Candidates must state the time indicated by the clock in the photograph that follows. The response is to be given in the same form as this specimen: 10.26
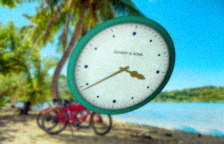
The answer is 3.39
